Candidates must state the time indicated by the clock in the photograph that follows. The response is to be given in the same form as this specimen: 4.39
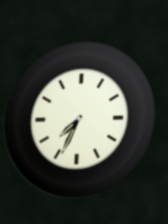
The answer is 7.34
